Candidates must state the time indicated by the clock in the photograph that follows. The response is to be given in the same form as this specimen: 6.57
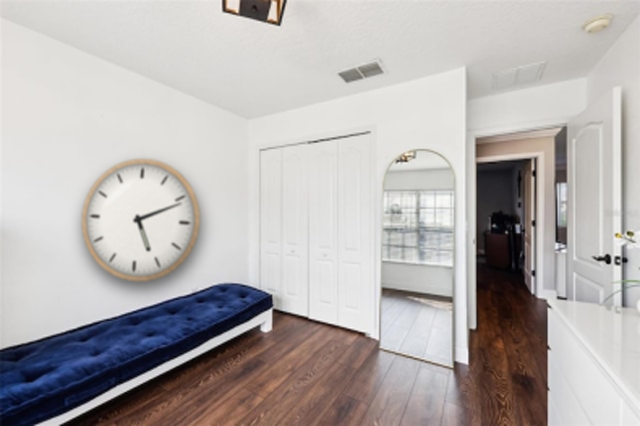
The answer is 5.11
